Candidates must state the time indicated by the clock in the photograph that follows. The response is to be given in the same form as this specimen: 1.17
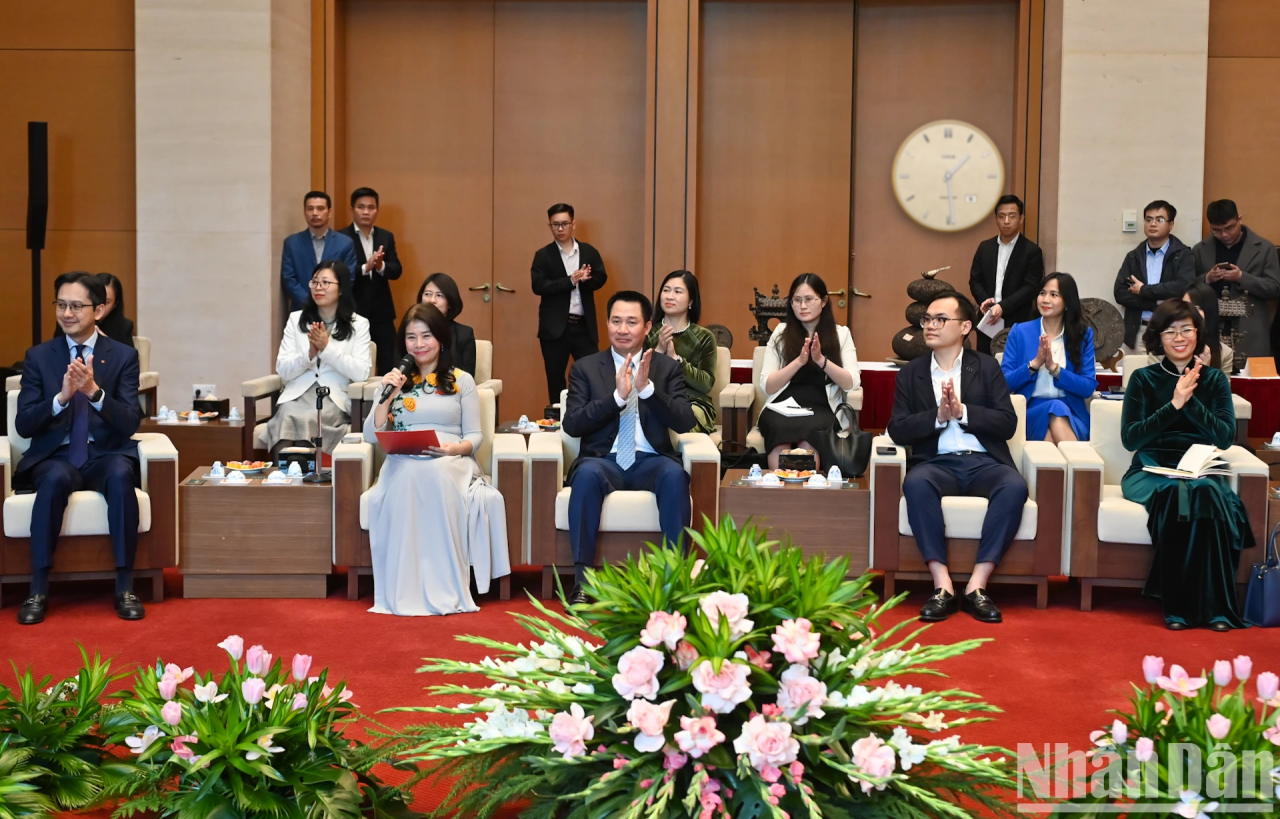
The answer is 1.29
